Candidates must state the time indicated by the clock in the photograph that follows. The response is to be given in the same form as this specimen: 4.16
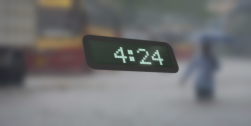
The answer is 4.24
